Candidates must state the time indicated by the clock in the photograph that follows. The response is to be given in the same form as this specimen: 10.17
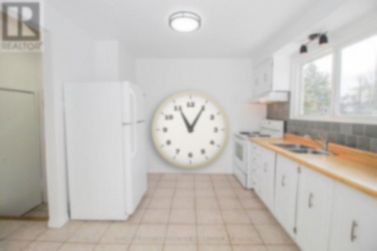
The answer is 11.05
